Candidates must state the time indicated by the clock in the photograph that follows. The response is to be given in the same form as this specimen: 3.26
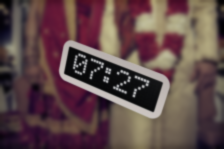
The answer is 7.27
